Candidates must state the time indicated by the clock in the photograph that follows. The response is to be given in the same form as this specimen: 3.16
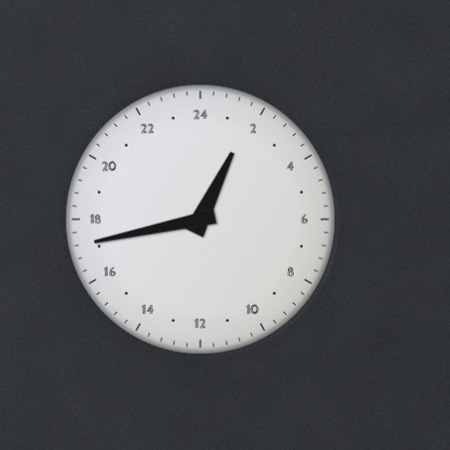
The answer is 1.43
